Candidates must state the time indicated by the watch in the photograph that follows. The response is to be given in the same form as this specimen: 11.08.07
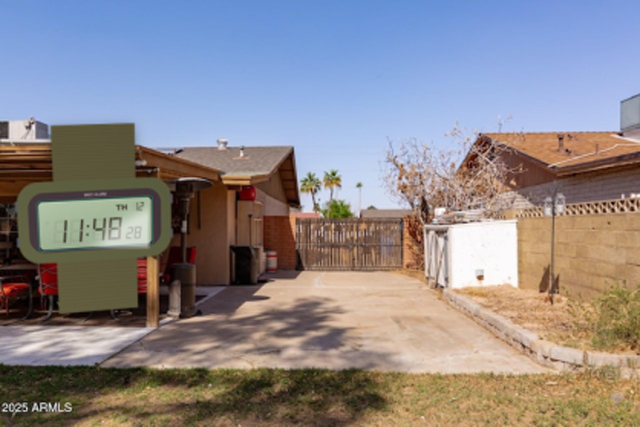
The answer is 11.48.28
